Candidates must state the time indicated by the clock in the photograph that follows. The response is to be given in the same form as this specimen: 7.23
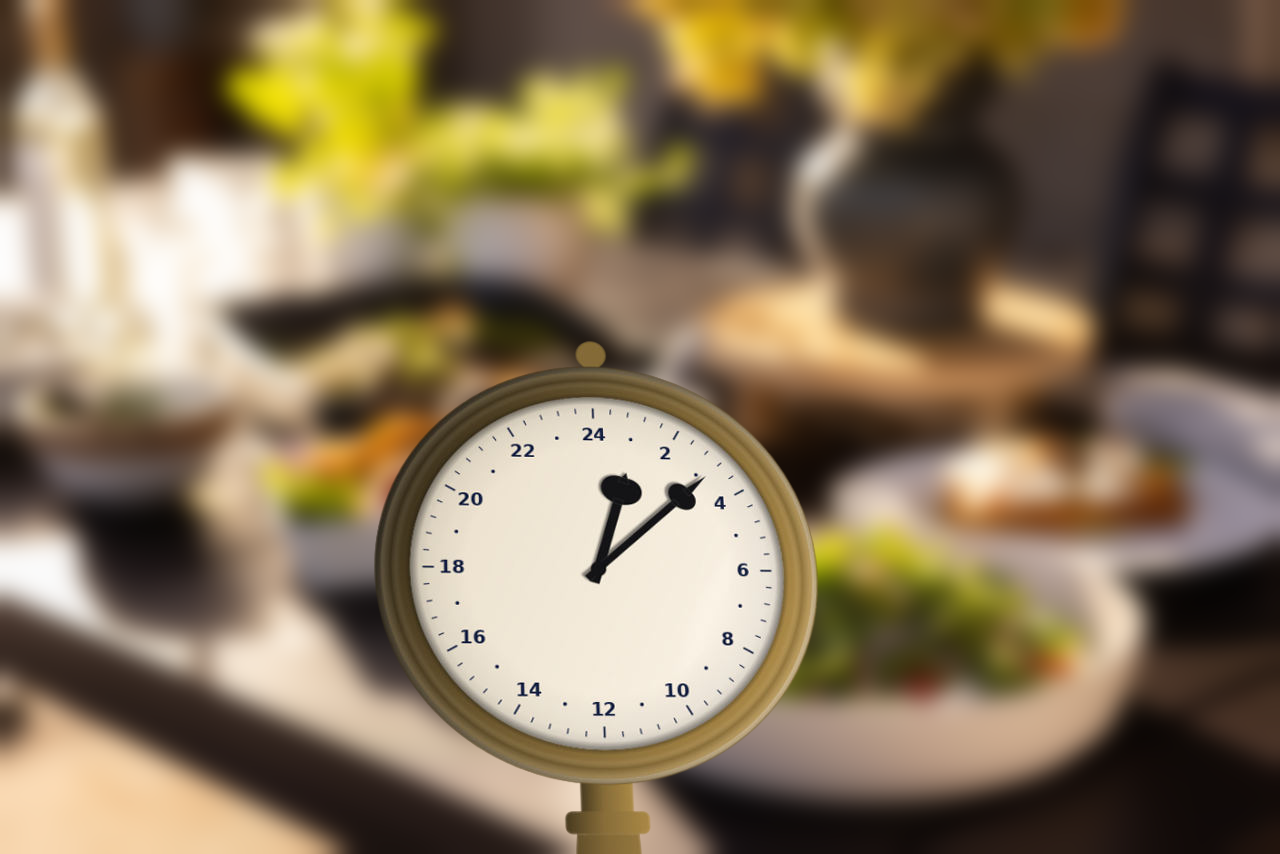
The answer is 1.08
